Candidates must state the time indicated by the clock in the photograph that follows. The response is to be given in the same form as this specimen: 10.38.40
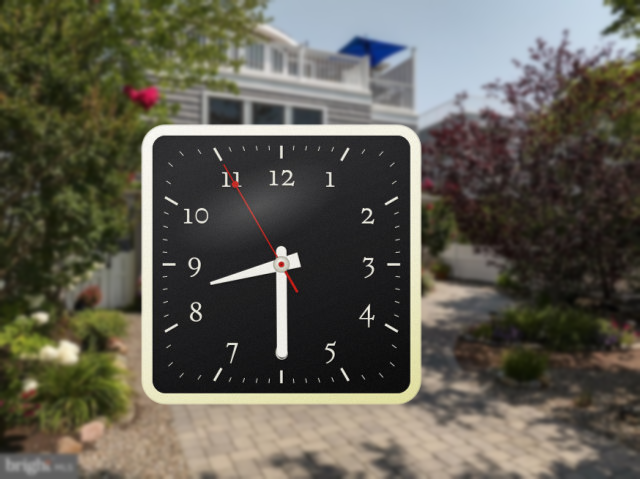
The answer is 8.29.55
